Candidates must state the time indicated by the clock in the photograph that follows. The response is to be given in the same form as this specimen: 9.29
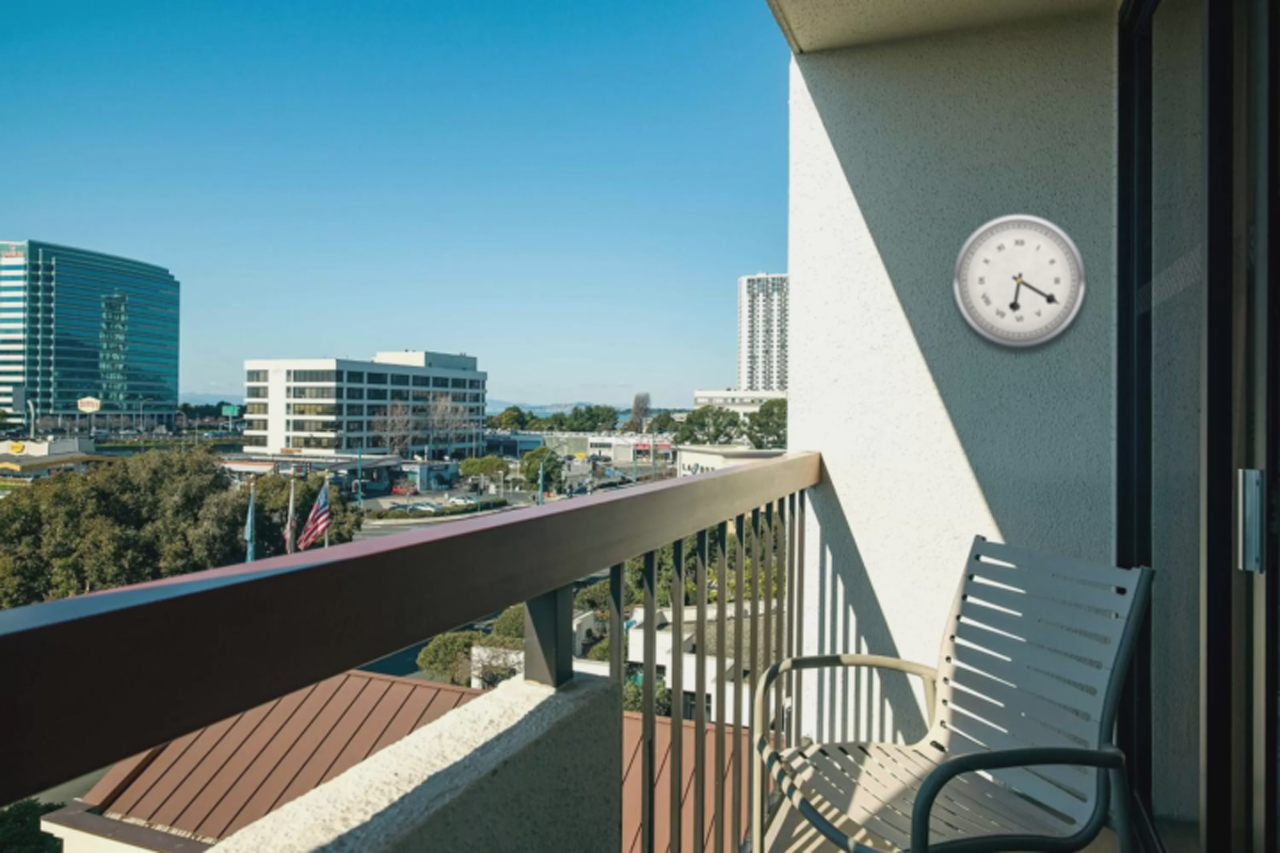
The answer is 6.20
